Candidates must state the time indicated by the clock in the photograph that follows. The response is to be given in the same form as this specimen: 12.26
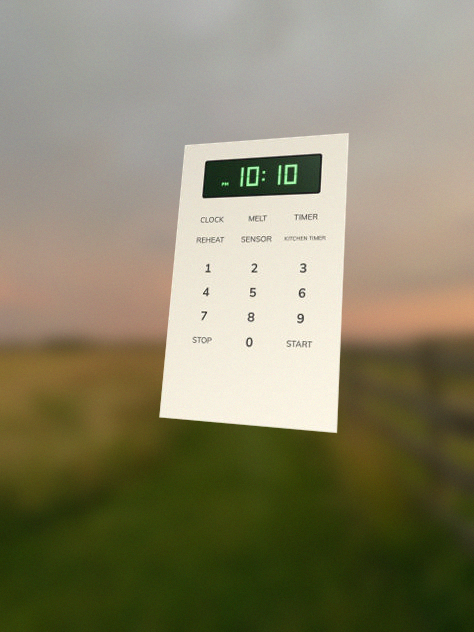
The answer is 10.10
